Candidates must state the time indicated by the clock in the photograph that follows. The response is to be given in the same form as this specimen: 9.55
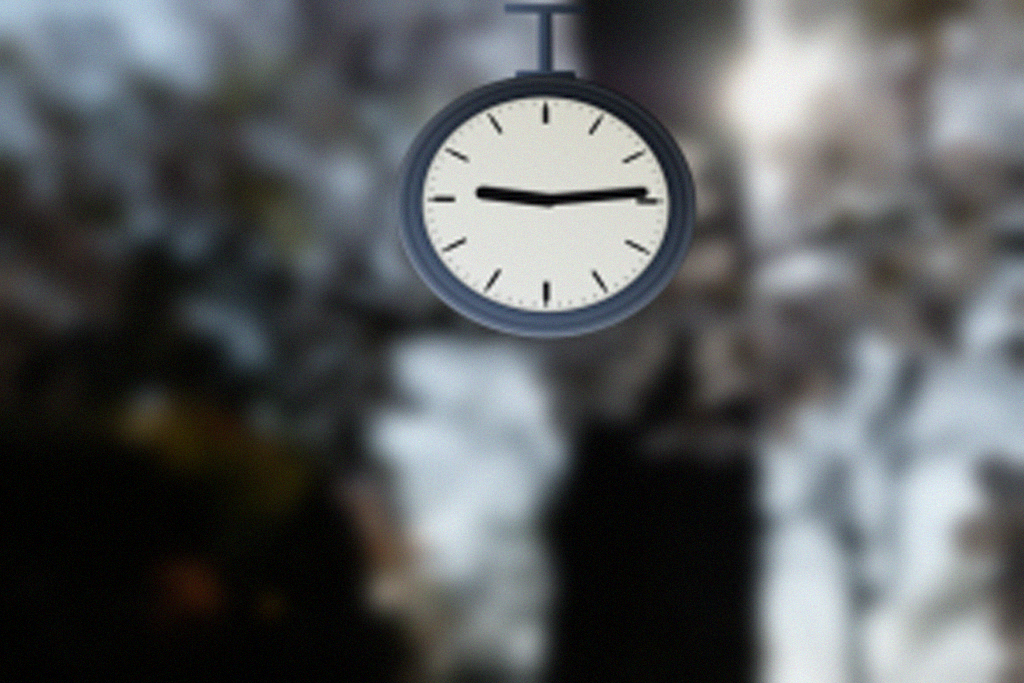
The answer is 9.14
